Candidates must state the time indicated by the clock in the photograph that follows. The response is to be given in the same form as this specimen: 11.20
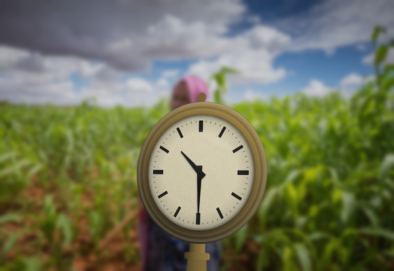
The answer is 10.30
